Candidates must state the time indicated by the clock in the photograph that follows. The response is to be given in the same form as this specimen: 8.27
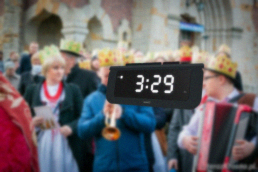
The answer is 3.29
